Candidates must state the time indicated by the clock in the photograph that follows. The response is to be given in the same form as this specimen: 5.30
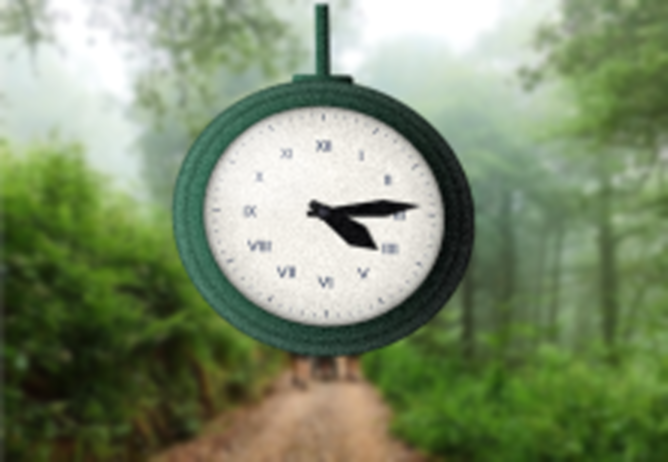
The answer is 4.14
